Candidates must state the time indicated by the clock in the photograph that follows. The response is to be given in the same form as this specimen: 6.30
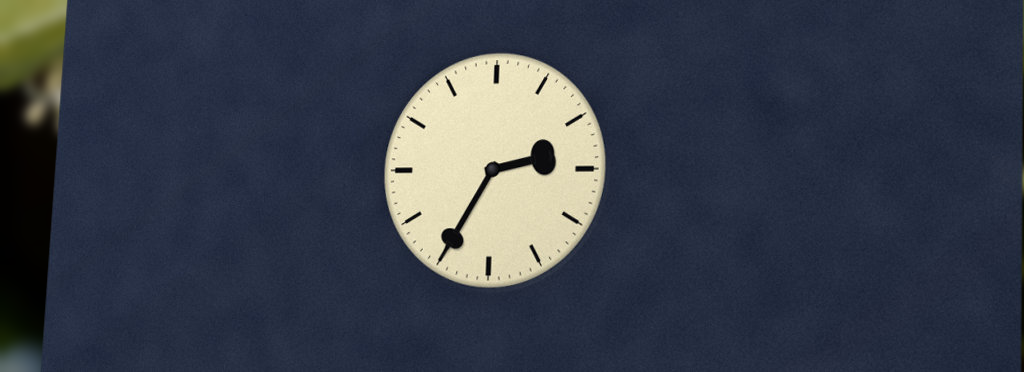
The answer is 2.35
